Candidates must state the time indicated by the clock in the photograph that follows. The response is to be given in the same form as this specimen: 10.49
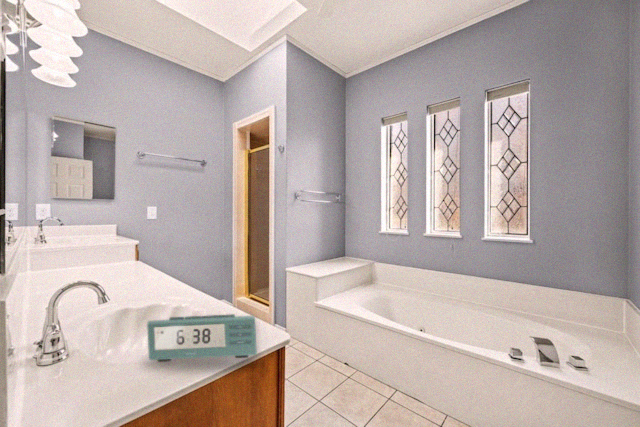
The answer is 6.38
